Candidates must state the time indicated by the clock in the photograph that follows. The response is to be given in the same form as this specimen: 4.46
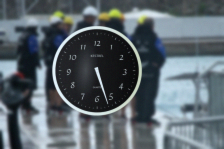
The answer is 5.27
